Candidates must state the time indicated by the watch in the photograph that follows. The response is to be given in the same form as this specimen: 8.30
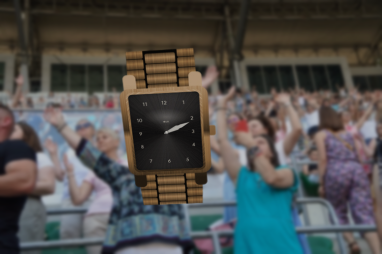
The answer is 2.11
